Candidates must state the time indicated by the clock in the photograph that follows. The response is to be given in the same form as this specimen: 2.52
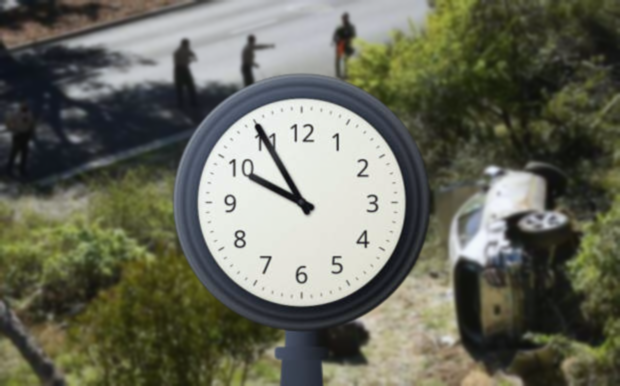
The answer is 9.55
